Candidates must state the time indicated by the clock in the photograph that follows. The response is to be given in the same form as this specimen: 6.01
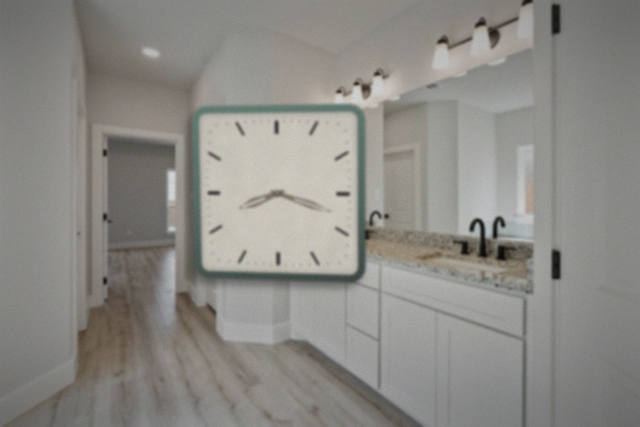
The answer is 8.18
